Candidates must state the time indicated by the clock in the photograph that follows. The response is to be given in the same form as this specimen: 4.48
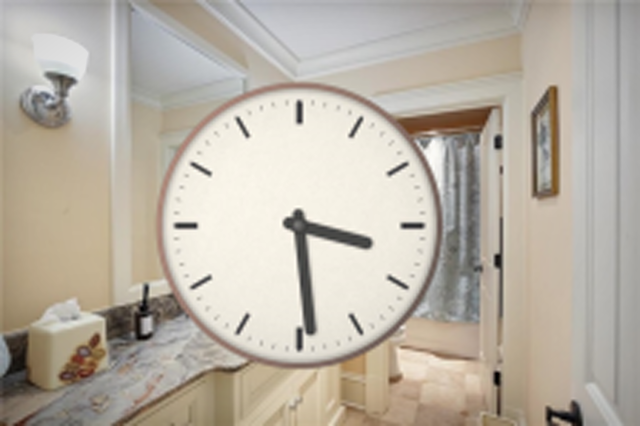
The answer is 3.29
